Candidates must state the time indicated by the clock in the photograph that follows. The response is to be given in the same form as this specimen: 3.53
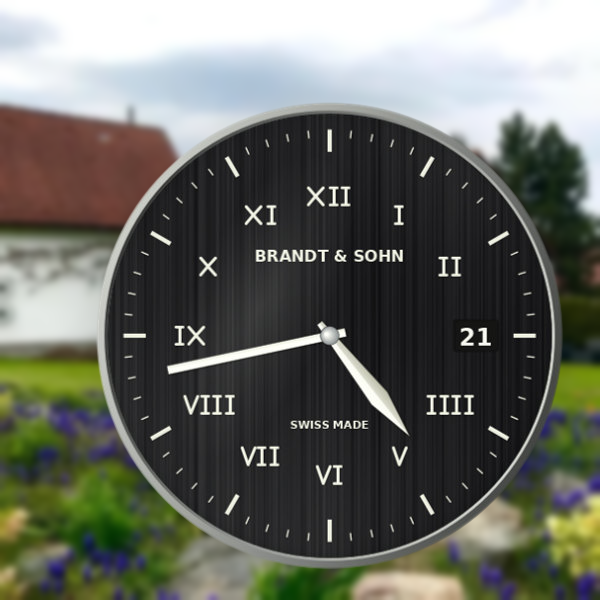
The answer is 4.43
